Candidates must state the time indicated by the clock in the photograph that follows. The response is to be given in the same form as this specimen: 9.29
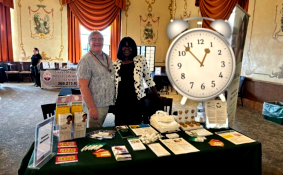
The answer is 12.53
